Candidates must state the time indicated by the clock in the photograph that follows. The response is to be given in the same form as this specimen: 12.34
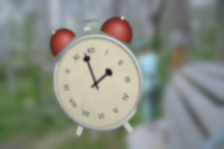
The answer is 1.58
